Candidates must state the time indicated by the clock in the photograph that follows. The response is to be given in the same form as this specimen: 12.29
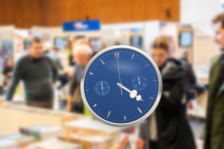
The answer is 4.22
